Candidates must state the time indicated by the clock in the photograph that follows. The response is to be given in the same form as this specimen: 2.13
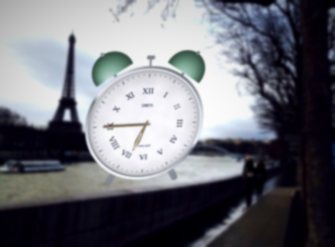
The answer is 6.45
